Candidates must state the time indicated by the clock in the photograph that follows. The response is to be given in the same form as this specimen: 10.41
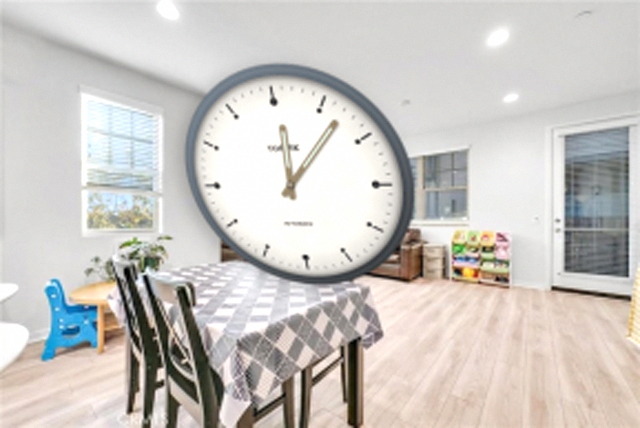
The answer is 12.07
